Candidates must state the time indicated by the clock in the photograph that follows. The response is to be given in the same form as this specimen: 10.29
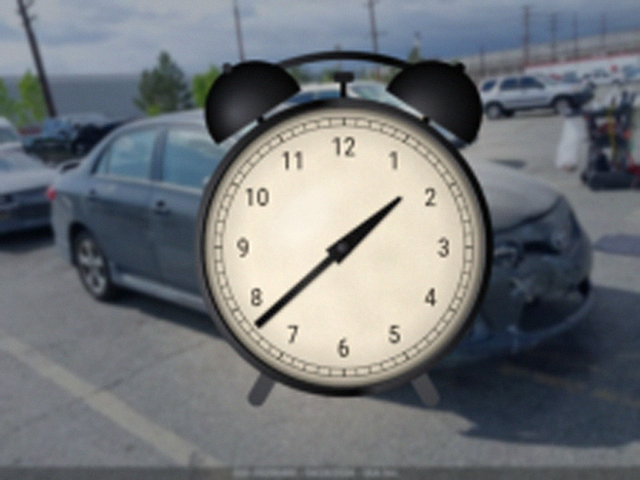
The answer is 1.38
